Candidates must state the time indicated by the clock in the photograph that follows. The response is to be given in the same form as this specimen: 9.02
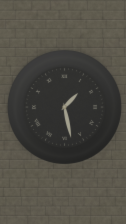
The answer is 1.28
